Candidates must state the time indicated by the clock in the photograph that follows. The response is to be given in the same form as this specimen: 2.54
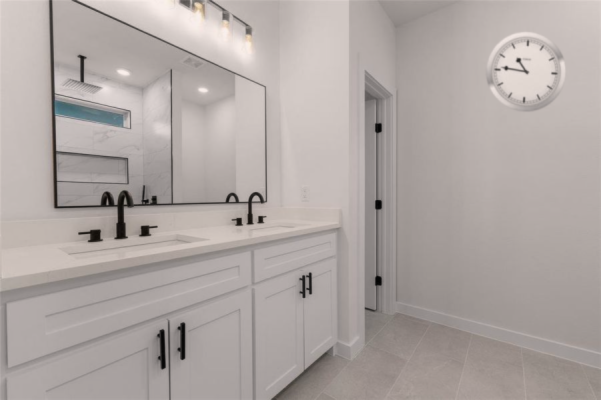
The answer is 10.46
